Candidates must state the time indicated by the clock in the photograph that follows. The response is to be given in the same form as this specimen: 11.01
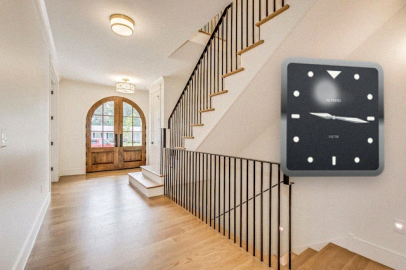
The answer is 9.16
